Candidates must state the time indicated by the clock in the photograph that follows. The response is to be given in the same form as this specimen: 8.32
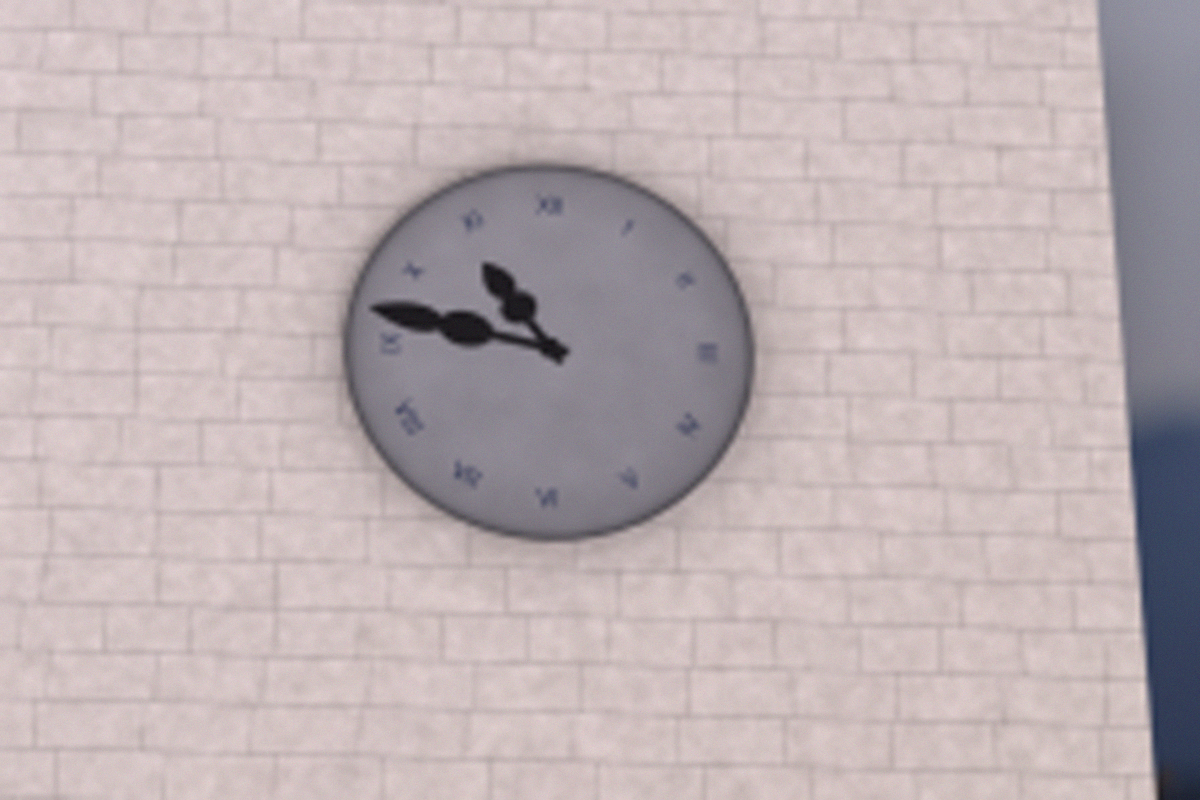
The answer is 10.47
